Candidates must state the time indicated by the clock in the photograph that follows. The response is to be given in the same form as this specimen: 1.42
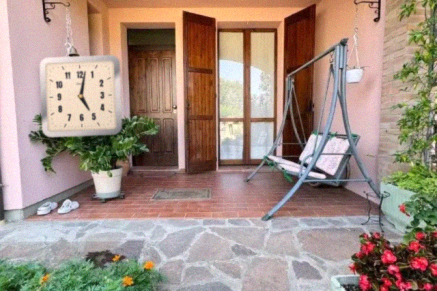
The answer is 5.02
